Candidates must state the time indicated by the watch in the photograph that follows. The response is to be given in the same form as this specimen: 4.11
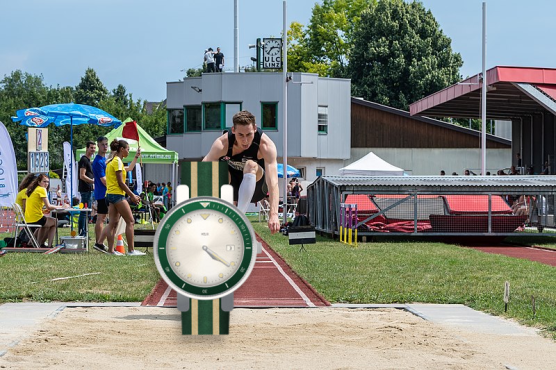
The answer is 4.21
